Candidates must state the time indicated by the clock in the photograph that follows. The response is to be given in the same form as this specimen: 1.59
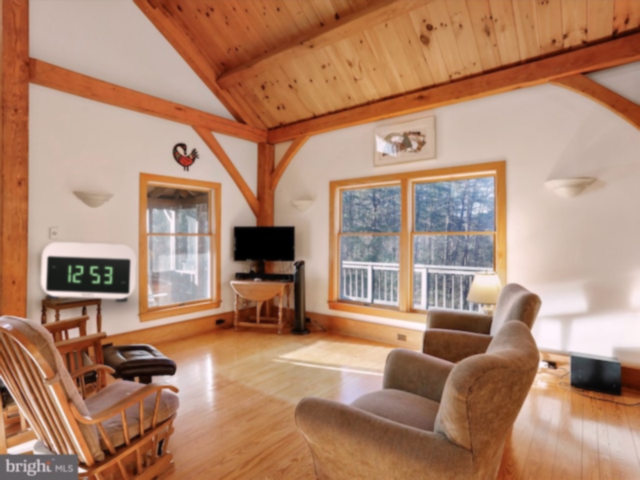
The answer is 12.53
